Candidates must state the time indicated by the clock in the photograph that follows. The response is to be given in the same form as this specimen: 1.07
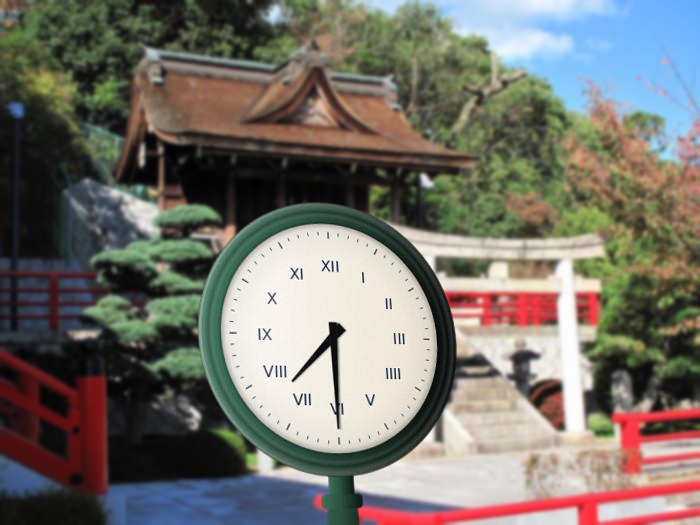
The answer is 7.30
